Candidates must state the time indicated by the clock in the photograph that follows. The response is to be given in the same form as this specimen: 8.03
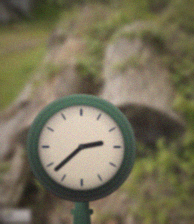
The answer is 2.38
